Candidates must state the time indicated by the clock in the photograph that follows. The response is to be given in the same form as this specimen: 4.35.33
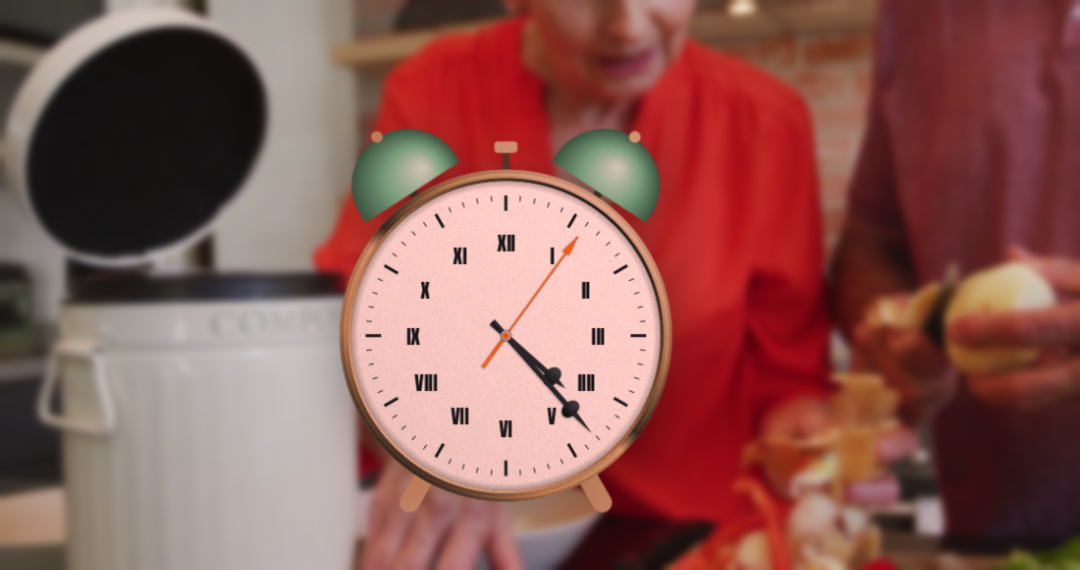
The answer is 4.23.06
